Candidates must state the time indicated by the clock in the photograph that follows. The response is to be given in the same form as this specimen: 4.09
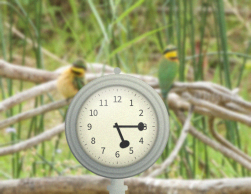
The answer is 5.15
